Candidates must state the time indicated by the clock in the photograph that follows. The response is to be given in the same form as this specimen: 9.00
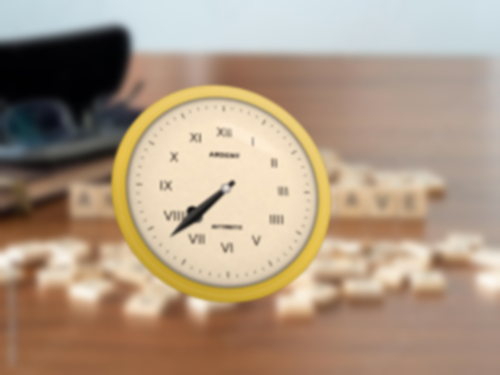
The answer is 7.38
